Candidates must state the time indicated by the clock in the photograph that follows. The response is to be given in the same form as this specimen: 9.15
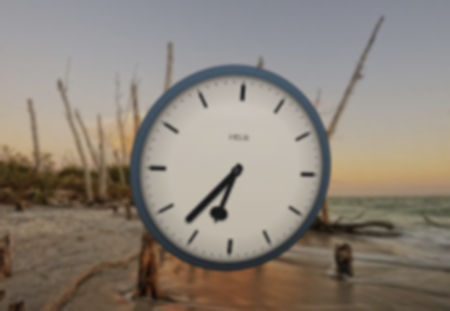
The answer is 6.37
